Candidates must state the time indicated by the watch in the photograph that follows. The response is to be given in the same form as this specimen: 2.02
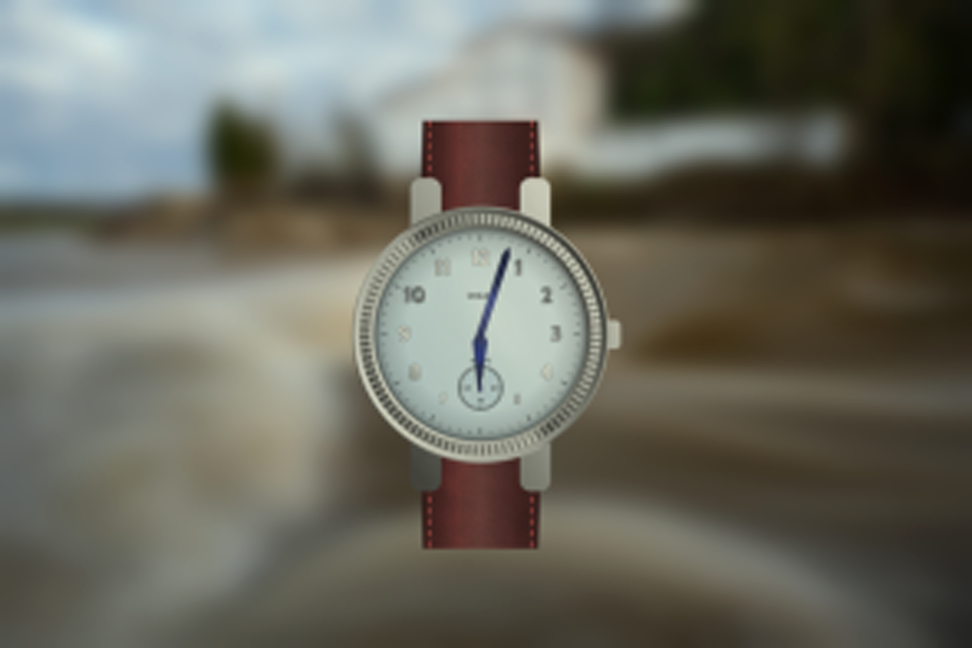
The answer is 6.03
